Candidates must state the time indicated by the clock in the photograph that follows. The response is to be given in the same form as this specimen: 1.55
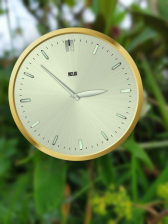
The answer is 2.53
